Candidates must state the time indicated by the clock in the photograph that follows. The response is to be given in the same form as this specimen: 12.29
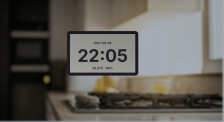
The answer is 22.05
